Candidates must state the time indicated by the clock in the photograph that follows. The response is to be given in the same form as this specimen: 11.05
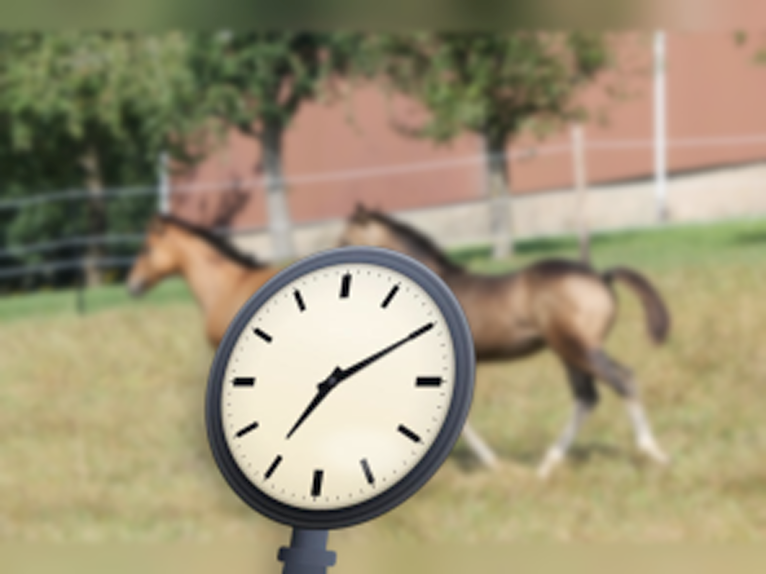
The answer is 7.10
